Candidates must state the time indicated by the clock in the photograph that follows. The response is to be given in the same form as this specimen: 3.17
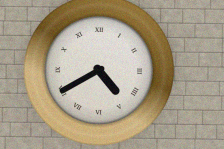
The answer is 4.40
